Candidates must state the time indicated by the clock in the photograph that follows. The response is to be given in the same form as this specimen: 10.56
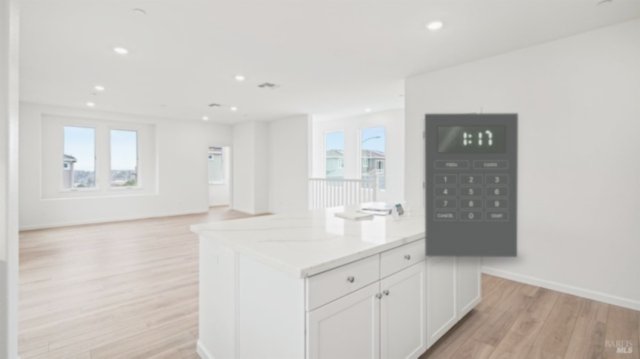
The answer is 1.17
